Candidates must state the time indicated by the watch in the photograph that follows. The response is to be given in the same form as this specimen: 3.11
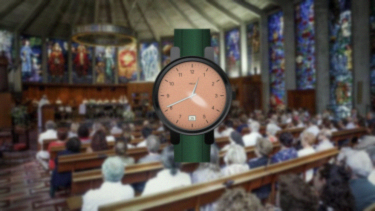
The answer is 12.41
